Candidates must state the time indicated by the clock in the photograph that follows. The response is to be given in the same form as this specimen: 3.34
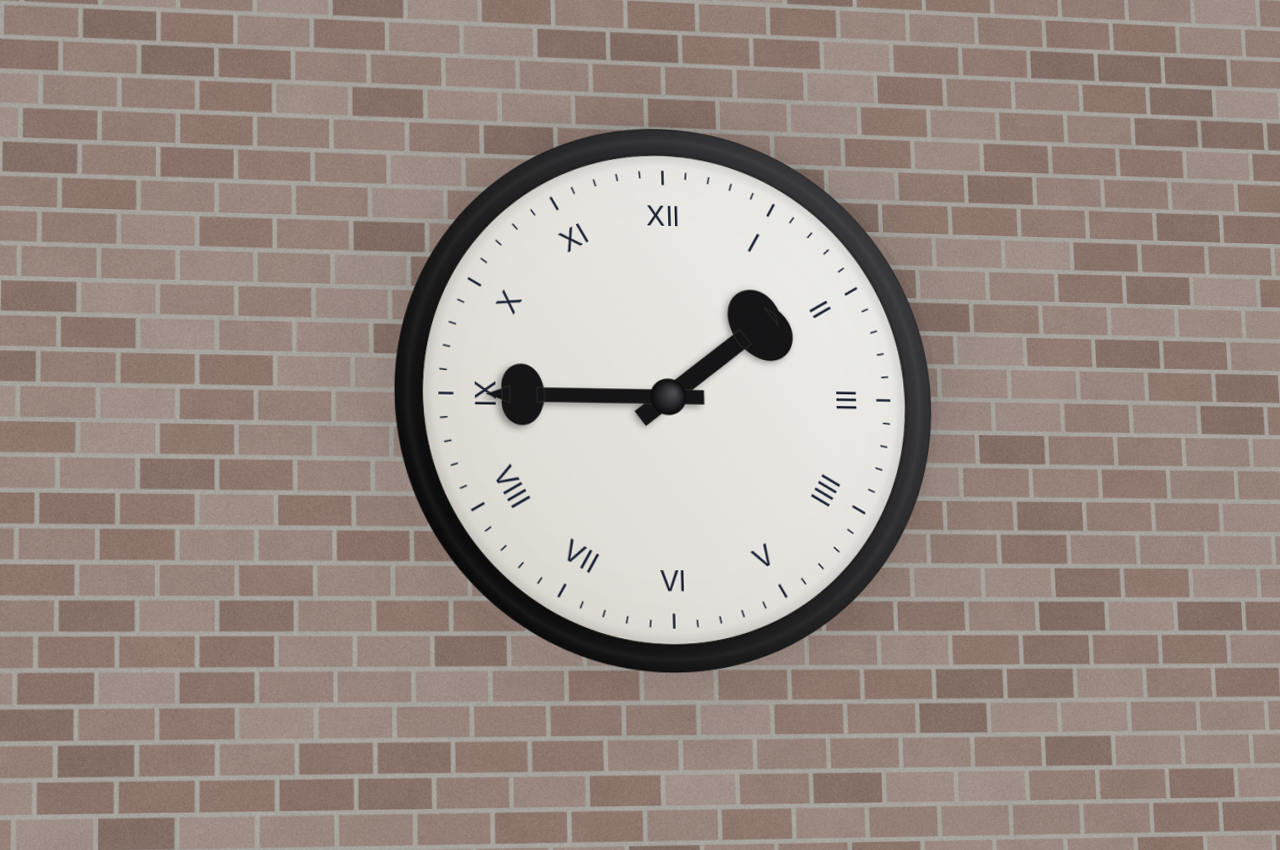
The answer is 1.45
